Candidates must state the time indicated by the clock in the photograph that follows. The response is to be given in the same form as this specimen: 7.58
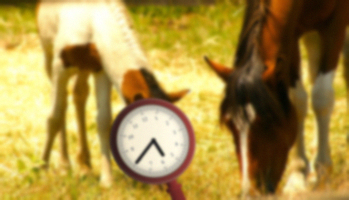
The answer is 5.40
